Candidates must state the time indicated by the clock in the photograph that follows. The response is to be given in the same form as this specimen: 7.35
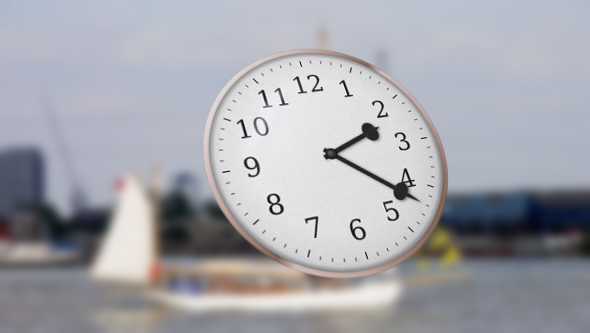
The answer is 2.22
